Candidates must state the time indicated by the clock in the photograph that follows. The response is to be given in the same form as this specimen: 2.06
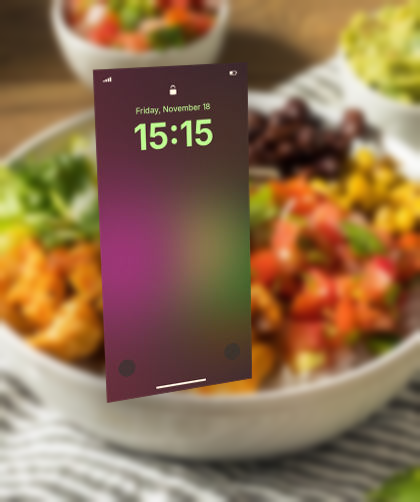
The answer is 15.15
